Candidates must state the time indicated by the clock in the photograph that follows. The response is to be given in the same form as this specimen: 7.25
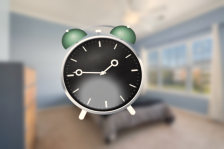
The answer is 1.46
